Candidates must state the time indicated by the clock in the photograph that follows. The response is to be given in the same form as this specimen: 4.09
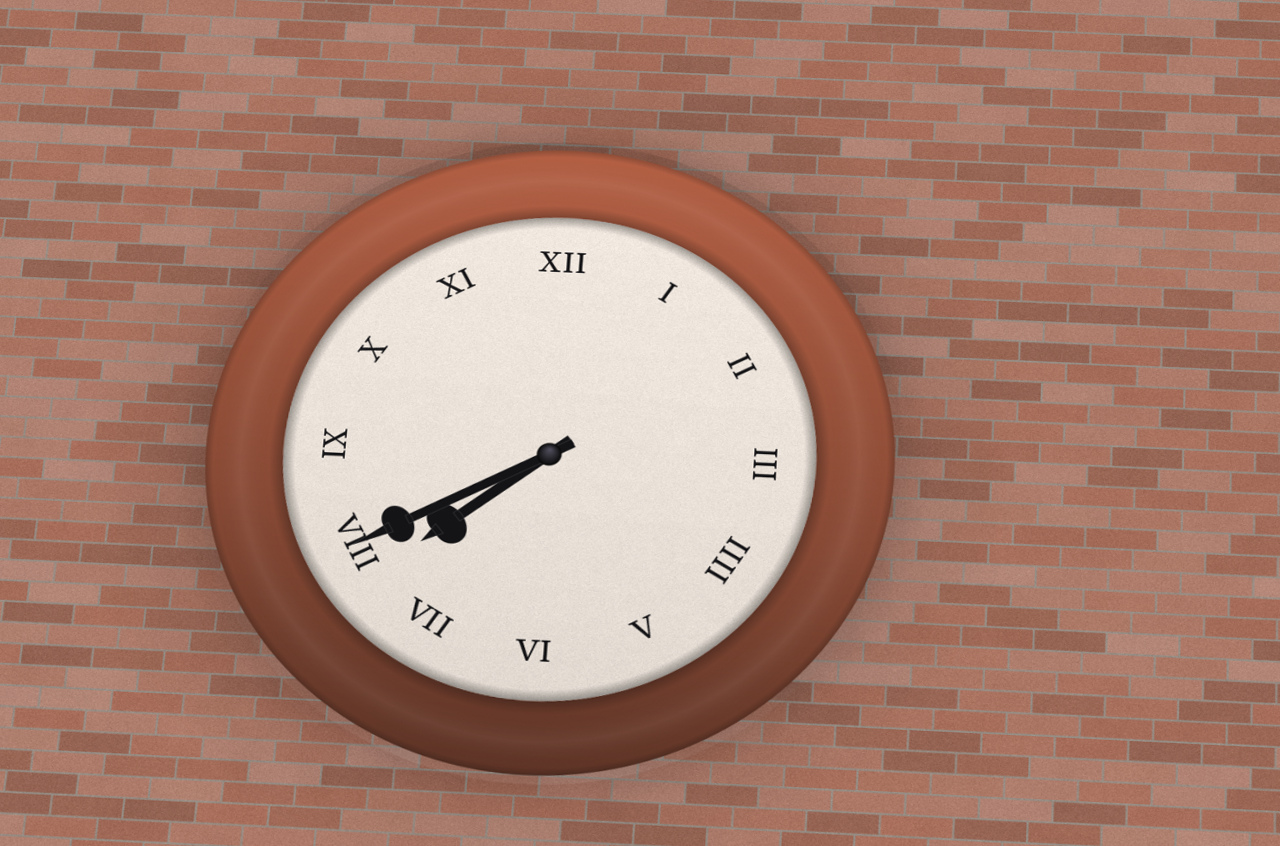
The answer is 7.40
